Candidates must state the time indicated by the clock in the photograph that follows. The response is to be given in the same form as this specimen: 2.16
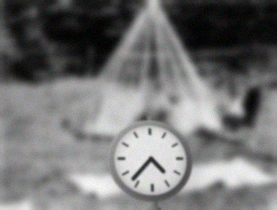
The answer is 4.37
